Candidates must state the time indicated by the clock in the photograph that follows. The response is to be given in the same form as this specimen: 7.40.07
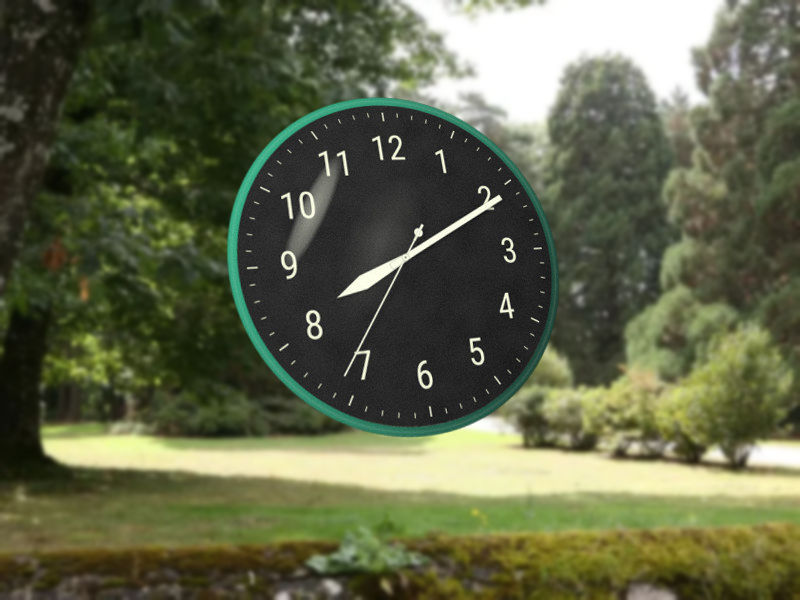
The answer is 8.10.36
